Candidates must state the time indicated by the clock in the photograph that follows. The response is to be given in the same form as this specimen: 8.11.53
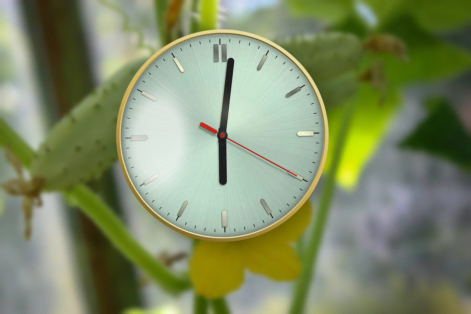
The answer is 6.01.20
